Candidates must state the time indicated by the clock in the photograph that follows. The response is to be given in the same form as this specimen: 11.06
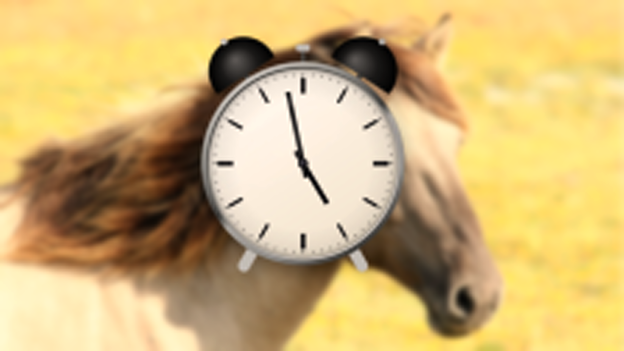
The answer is 4.58
